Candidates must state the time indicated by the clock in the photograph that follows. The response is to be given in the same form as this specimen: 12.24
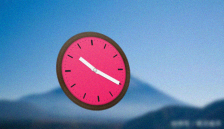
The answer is 10.20
